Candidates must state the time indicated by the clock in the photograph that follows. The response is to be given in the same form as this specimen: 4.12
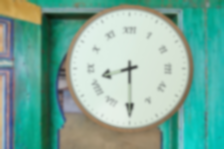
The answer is 8.30
